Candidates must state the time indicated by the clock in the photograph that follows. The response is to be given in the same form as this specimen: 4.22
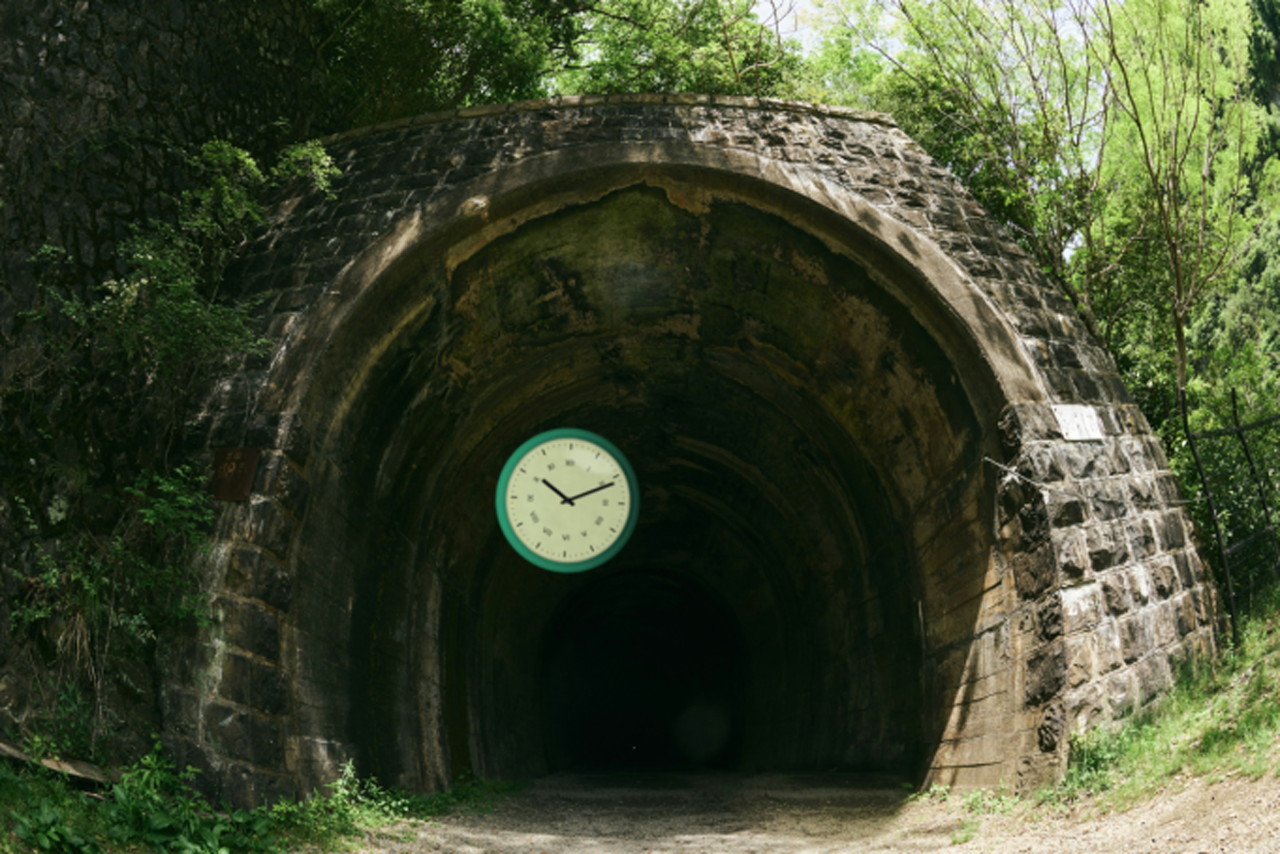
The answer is 10.11
